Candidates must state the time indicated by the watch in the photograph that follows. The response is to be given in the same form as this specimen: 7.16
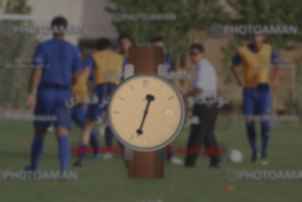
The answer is 12.33
